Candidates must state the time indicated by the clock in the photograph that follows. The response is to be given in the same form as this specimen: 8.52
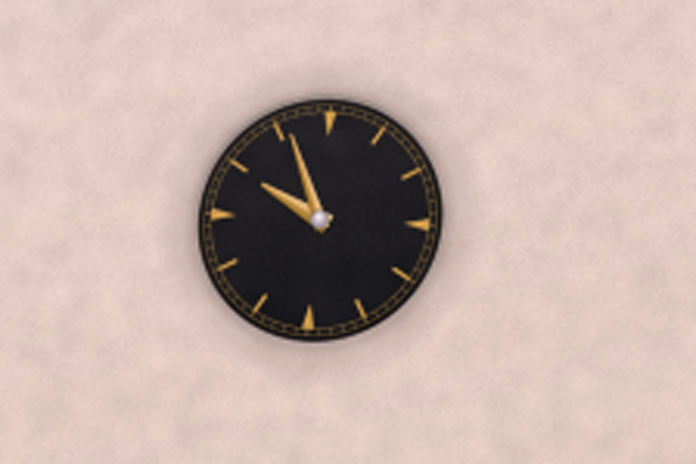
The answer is 9.56
